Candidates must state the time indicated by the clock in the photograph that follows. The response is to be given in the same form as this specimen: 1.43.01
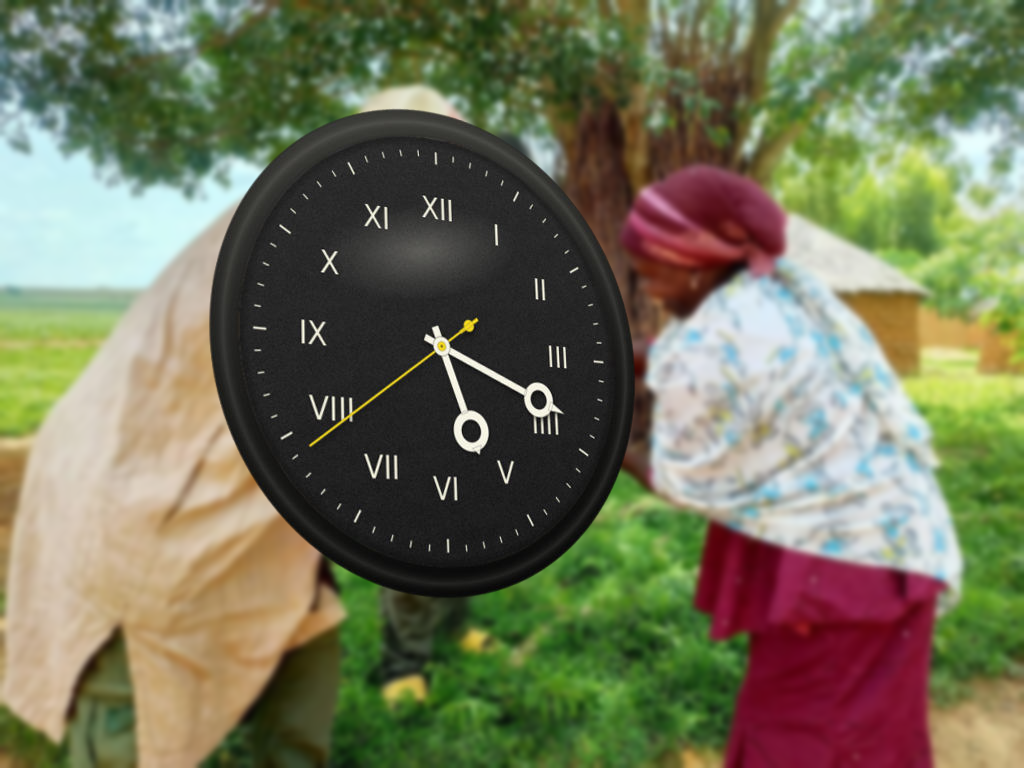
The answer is 5.18.39
